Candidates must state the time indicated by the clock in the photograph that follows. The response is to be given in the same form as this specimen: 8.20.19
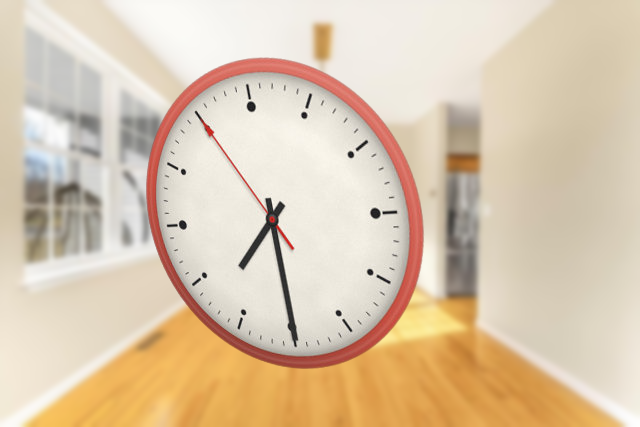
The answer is 7.29.55
